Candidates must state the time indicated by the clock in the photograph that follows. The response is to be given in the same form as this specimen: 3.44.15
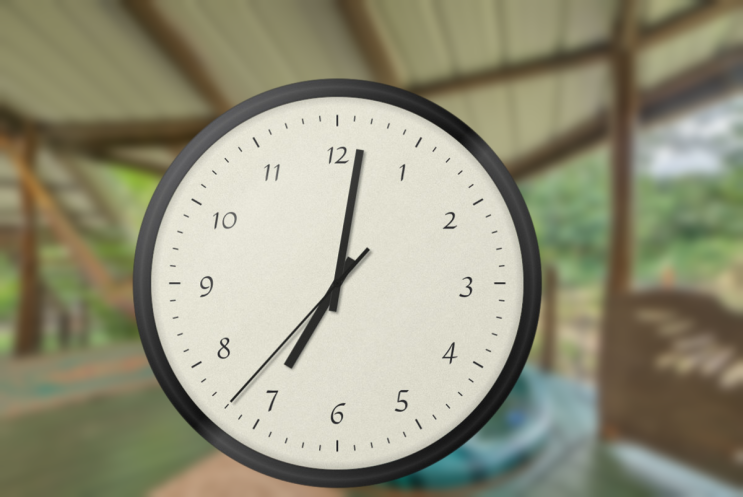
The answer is 7.01.37
